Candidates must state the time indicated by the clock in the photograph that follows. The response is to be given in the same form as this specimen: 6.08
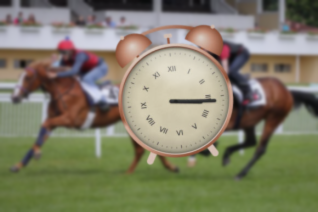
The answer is 3.16
